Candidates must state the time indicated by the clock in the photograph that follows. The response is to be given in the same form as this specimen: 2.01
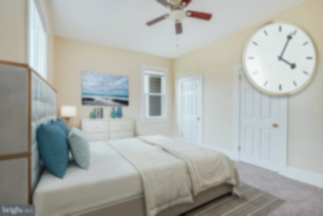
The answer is 4.04
